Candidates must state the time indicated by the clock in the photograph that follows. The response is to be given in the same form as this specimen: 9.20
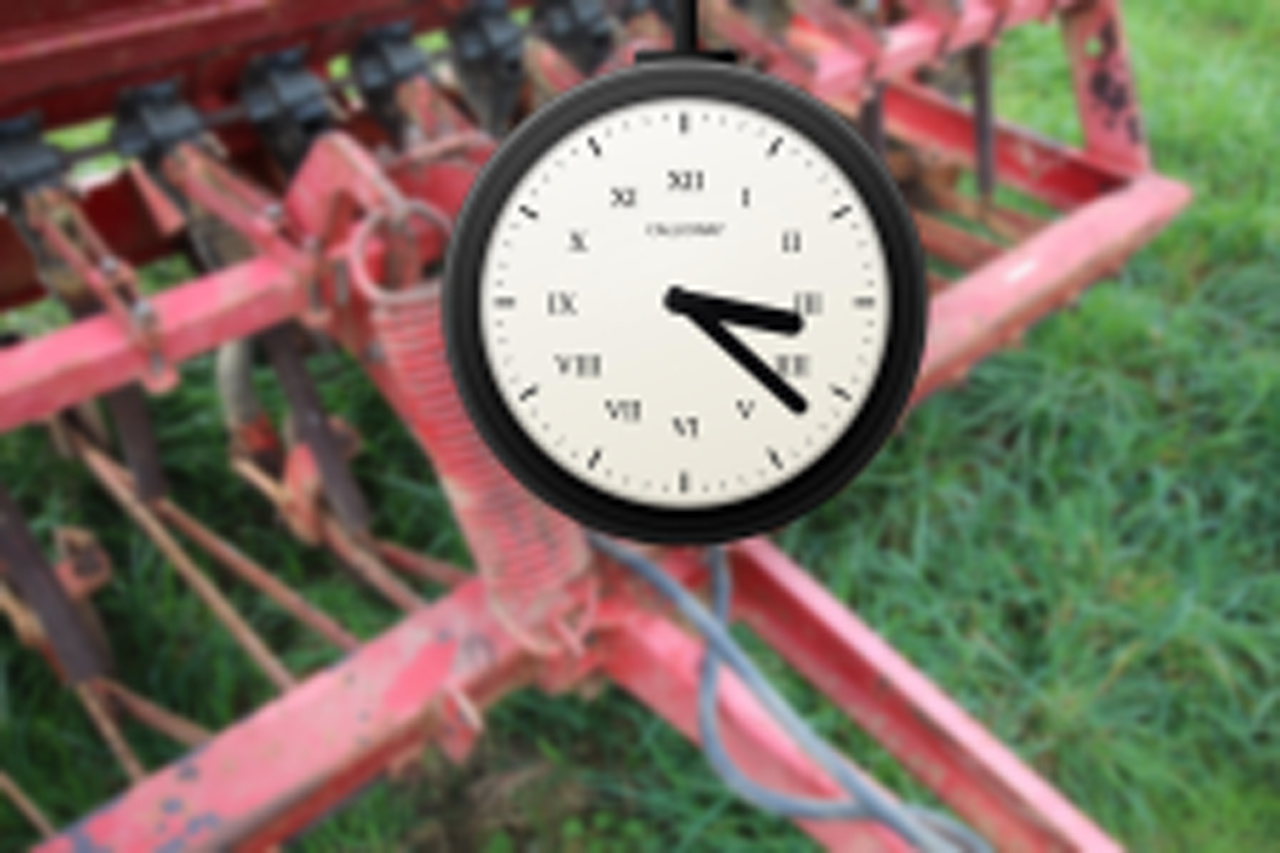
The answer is 3.22
